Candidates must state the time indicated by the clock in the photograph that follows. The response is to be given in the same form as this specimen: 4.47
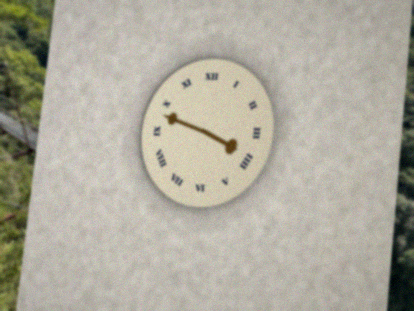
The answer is 3.48
